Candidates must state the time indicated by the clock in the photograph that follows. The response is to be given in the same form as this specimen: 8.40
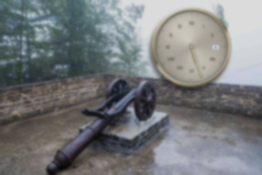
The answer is 5.27
